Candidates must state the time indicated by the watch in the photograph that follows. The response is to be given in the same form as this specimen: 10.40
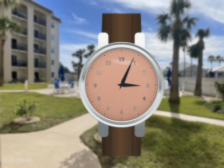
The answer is 3.04
